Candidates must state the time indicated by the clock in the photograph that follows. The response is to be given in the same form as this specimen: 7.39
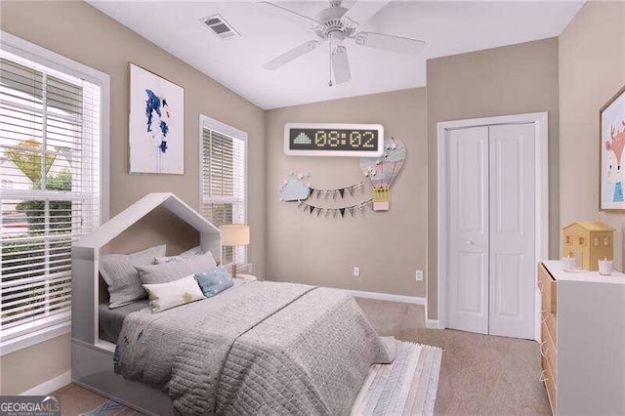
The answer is 8.02
